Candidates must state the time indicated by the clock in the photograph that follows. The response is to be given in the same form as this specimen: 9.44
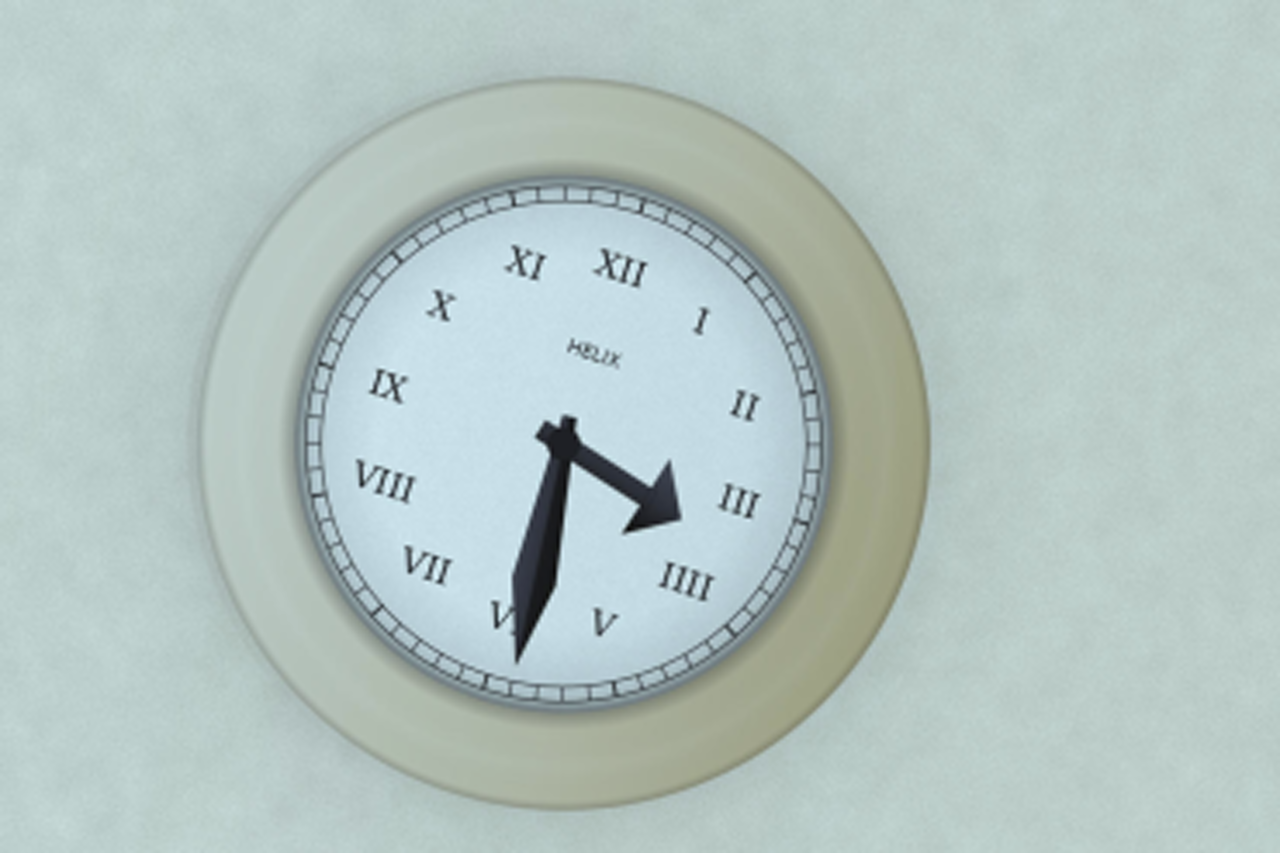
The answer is 3.29
